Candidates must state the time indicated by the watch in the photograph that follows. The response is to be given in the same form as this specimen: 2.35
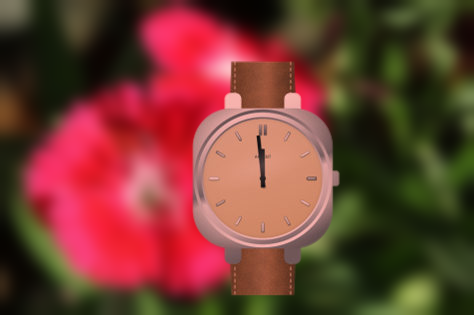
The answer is 11.59
